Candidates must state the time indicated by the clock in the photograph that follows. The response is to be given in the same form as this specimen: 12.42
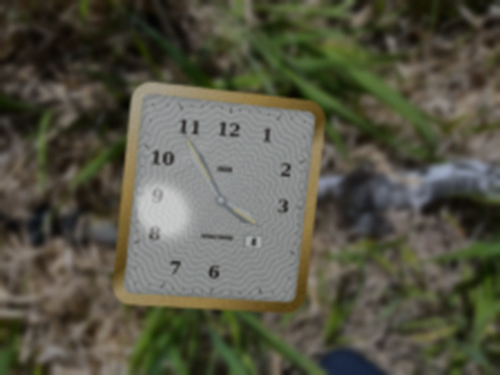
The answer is 3.54
